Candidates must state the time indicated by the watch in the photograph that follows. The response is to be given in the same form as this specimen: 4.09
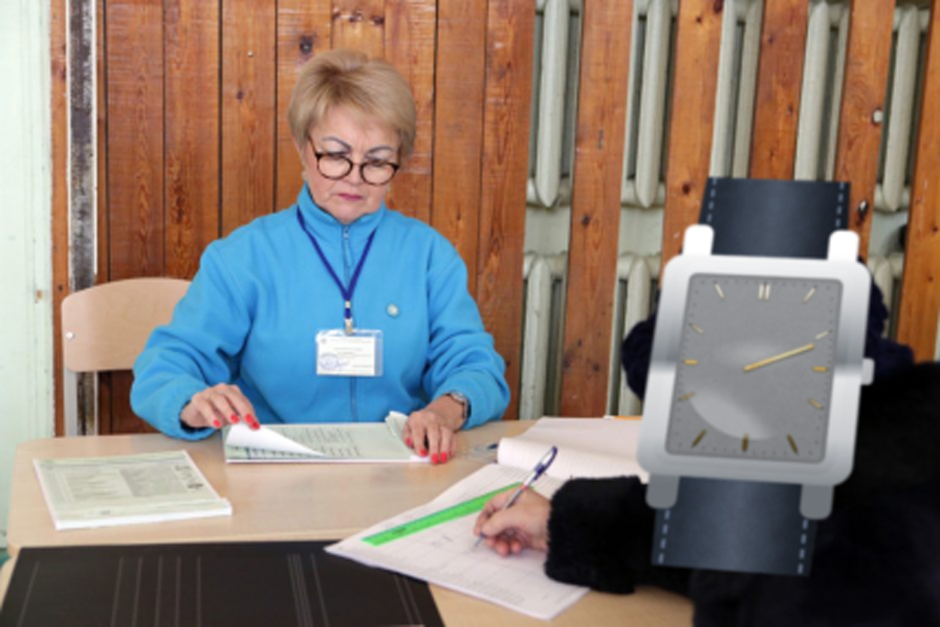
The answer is 2.11
